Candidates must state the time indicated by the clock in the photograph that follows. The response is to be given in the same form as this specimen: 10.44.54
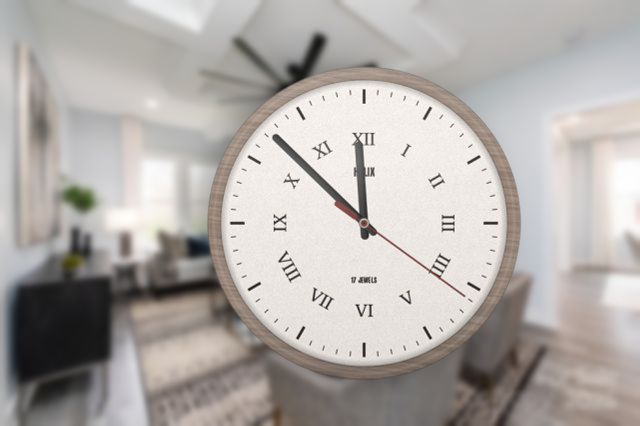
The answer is 11.52.21
